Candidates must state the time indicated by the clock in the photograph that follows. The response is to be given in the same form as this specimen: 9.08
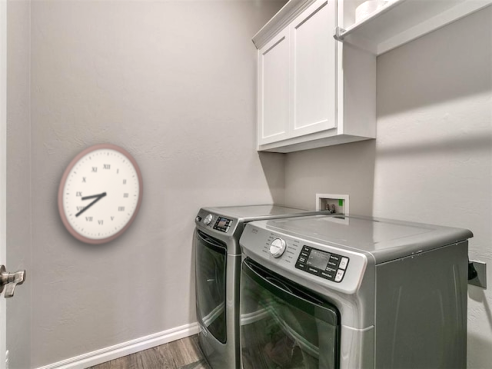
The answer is 8.39
